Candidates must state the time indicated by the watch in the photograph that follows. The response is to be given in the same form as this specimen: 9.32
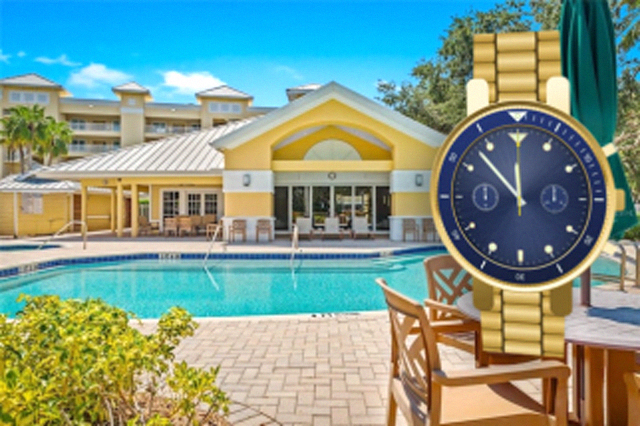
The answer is 11.53
